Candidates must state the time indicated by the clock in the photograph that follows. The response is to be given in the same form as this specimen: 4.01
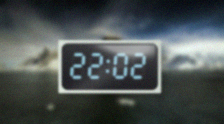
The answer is 22.02
